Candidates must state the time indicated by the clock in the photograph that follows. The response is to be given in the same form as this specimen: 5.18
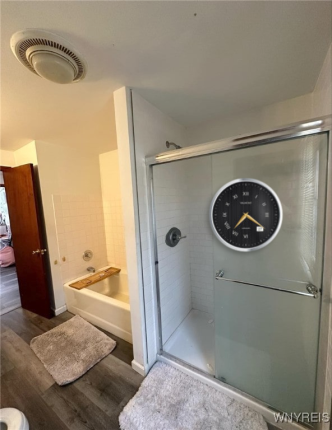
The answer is 7.21
